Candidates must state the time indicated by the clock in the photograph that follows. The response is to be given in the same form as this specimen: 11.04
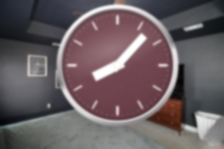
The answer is 8.07
